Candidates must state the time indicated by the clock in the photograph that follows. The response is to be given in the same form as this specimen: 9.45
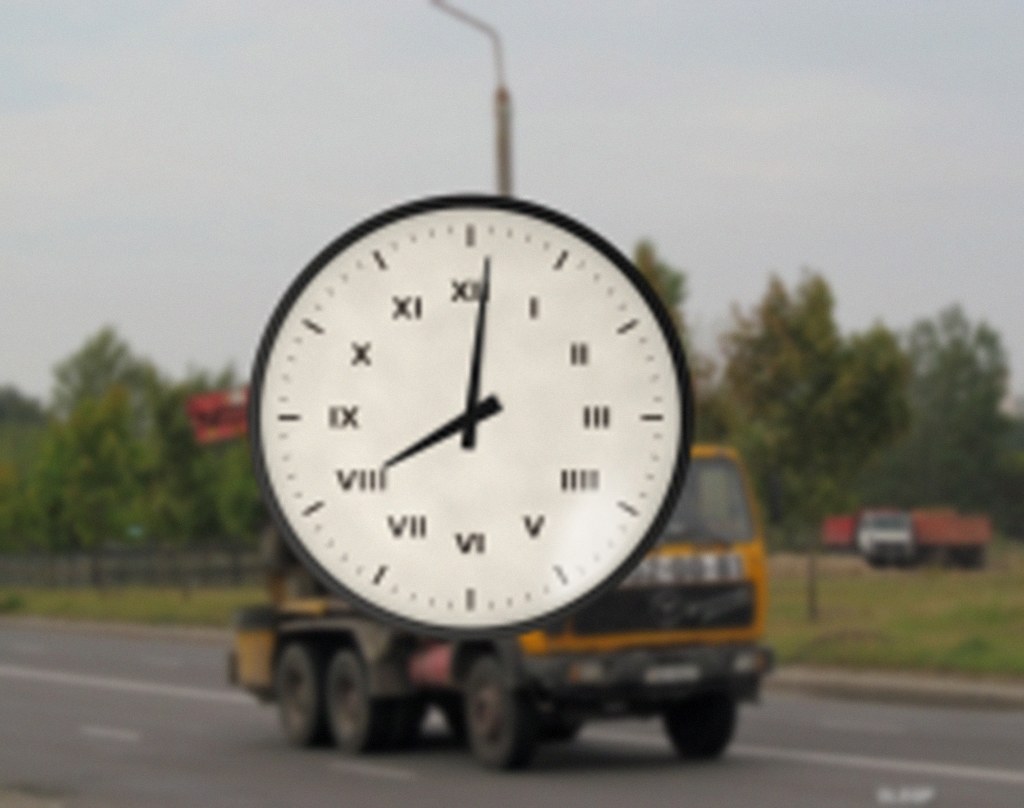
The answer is 8.01
